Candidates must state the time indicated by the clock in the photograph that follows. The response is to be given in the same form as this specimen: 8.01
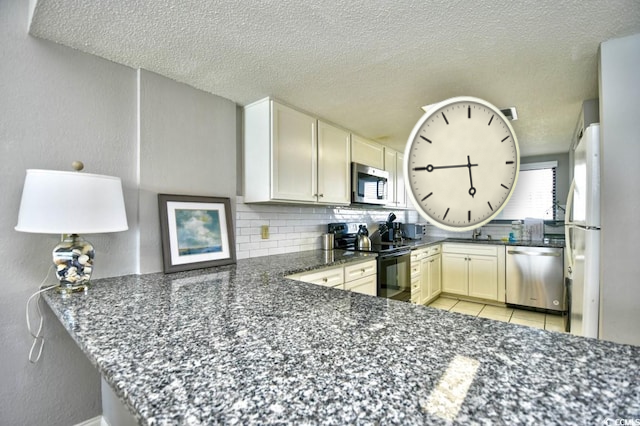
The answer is 5.45
